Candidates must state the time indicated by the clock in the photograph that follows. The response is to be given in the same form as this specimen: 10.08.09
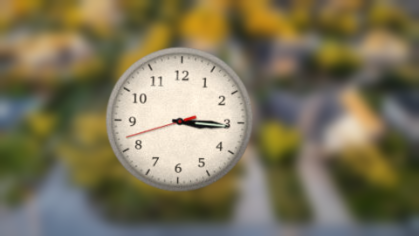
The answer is 3.15.42
